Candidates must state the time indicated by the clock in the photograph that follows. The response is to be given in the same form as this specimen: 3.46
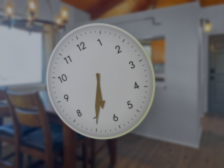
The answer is 6.35
